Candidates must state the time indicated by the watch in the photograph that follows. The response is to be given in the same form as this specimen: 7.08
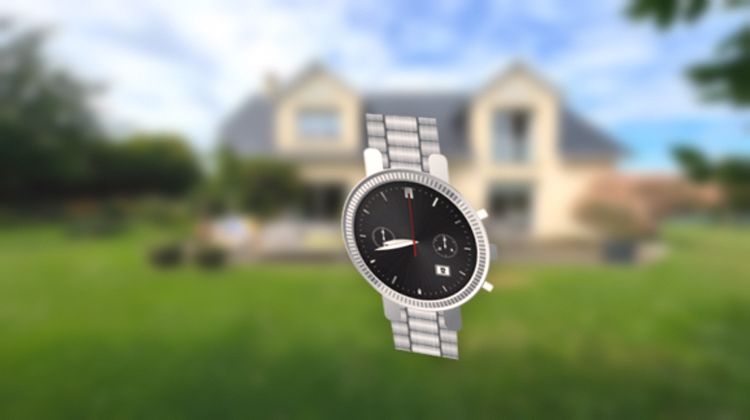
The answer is 8.42
